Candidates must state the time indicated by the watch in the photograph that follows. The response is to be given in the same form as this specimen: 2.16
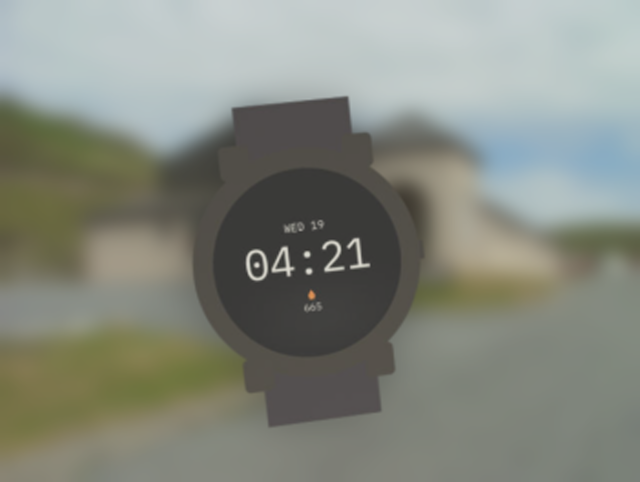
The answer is 4.21
